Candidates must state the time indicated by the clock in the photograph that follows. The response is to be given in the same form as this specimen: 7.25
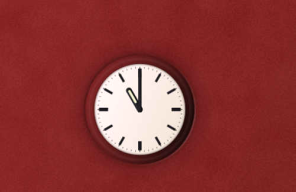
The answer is 11.00
